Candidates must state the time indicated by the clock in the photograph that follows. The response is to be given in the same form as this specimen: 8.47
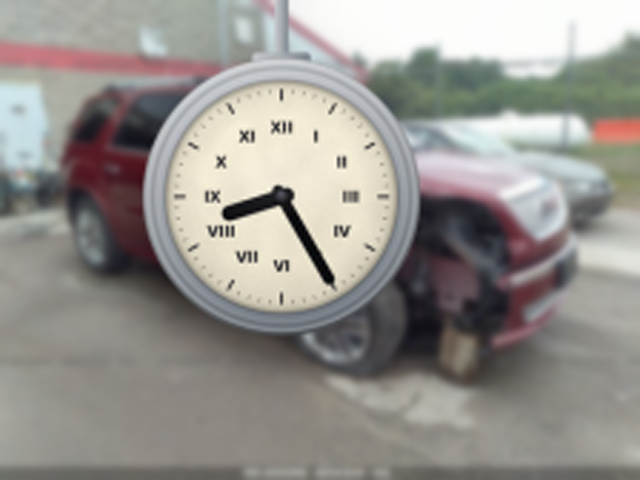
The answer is 8.25
